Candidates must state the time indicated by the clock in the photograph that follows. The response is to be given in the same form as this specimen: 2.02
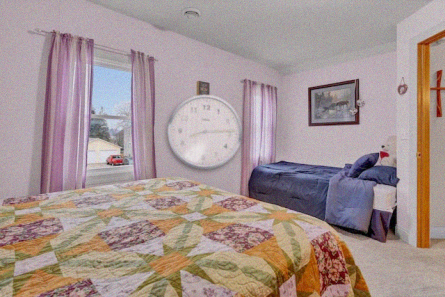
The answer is 8.14
